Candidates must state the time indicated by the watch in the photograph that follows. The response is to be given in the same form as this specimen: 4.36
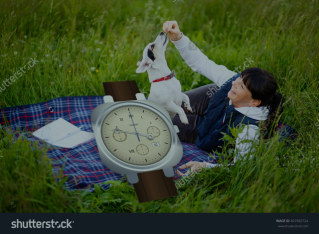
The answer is 3.48
